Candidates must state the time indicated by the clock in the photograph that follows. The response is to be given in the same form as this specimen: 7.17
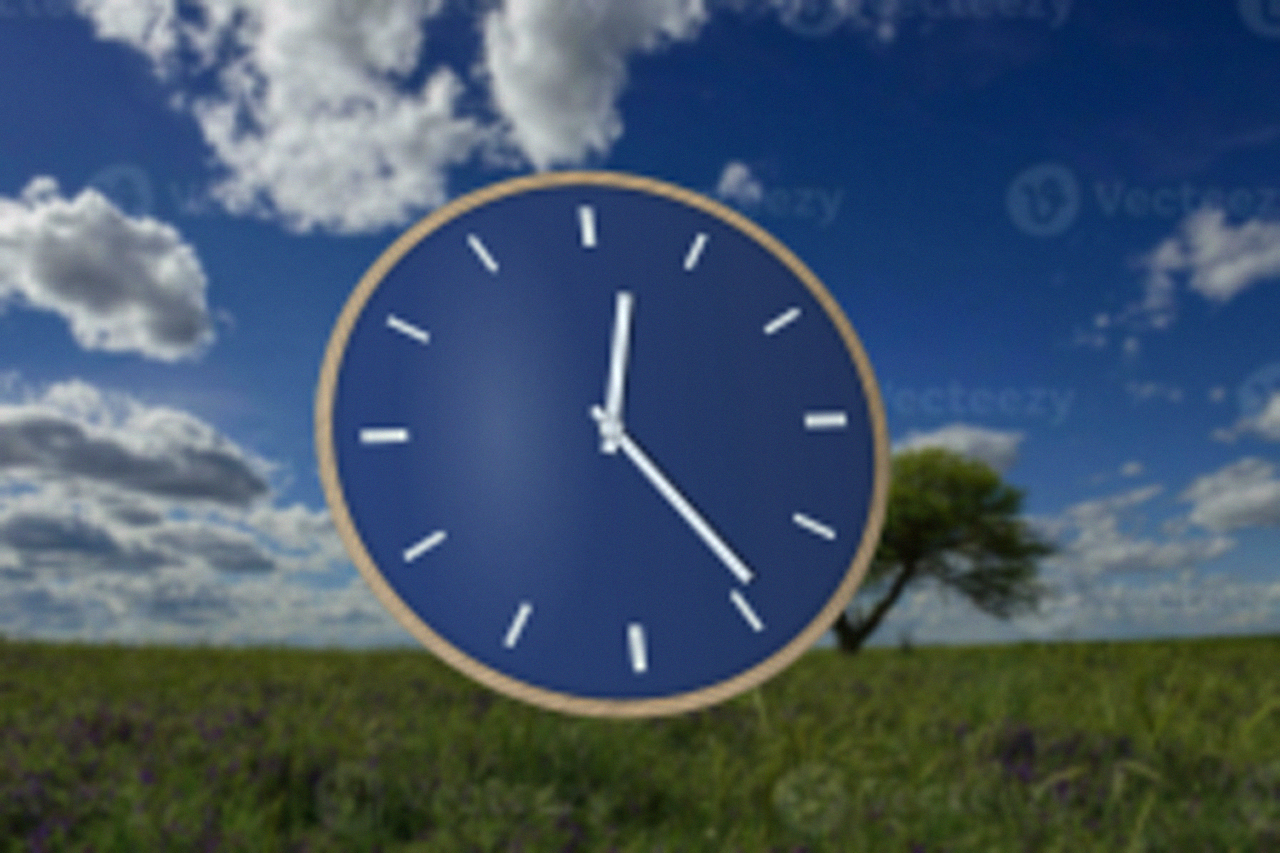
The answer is 12.24
